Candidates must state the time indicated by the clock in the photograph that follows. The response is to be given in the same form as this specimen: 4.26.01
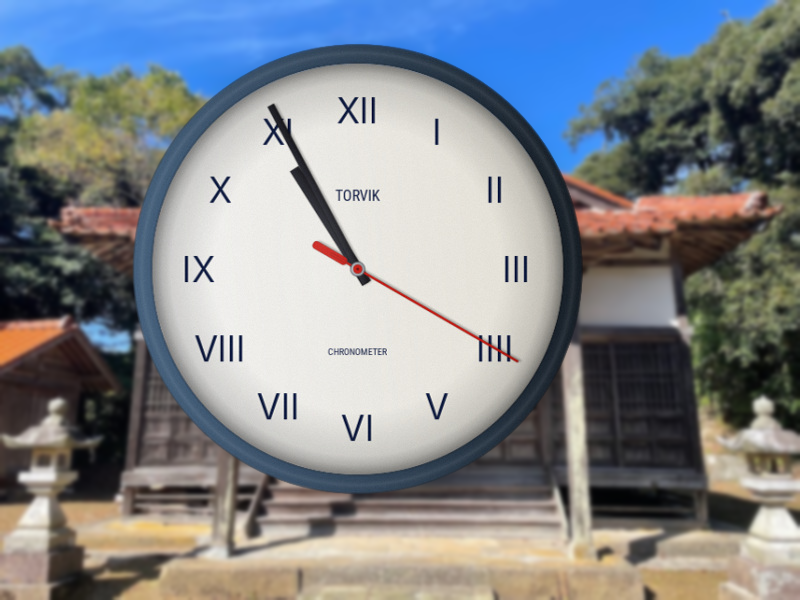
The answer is 10.55.20
